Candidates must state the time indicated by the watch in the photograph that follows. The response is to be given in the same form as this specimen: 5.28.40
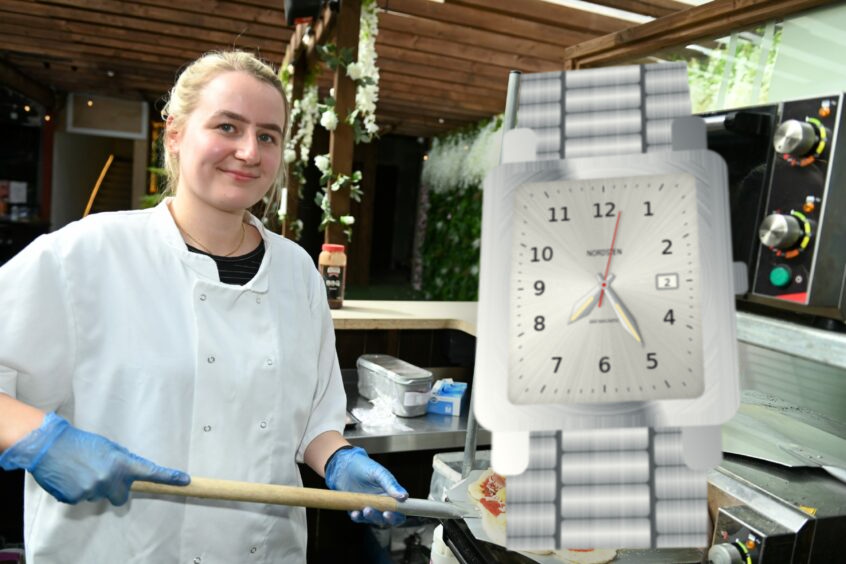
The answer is 7.25.02
